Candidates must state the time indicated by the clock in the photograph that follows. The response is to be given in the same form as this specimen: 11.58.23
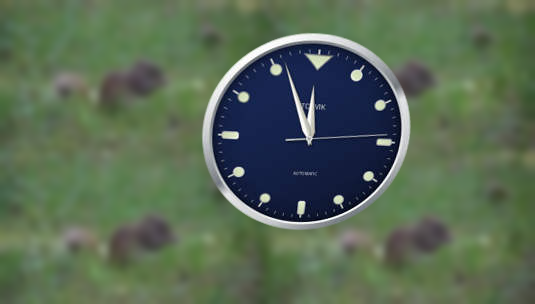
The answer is 11.56.14
